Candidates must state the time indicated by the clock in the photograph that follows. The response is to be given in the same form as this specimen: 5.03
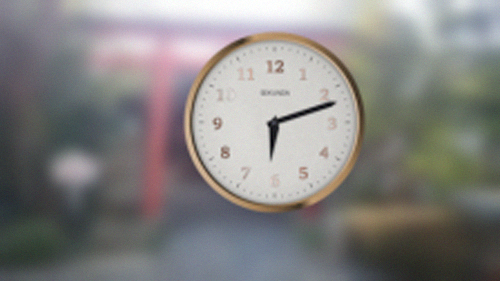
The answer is 6.12
